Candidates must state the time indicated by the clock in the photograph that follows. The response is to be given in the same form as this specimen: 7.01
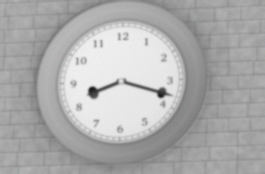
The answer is 8.18
